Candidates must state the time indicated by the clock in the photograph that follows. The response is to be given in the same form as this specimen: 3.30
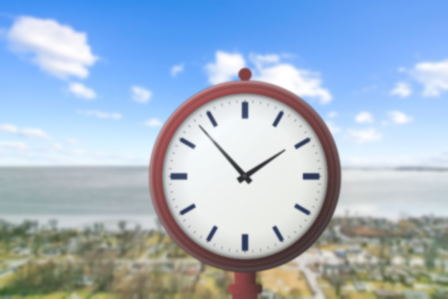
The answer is 1.53
